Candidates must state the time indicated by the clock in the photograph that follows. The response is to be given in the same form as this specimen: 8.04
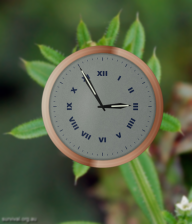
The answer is 2.55
